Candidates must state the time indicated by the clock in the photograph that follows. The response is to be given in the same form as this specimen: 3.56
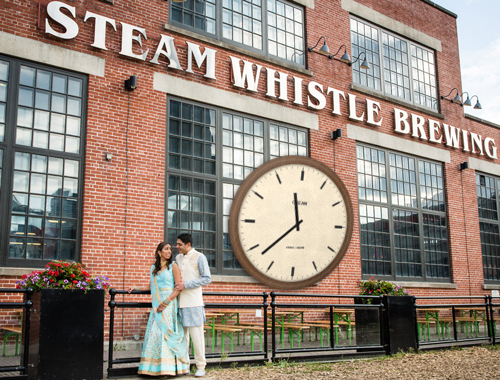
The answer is 11.38
